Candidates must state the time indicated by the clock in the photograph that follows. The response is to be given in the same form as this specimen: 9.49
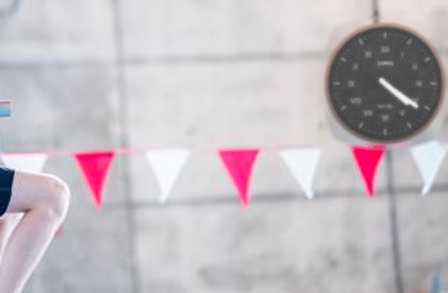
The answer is 4.21
